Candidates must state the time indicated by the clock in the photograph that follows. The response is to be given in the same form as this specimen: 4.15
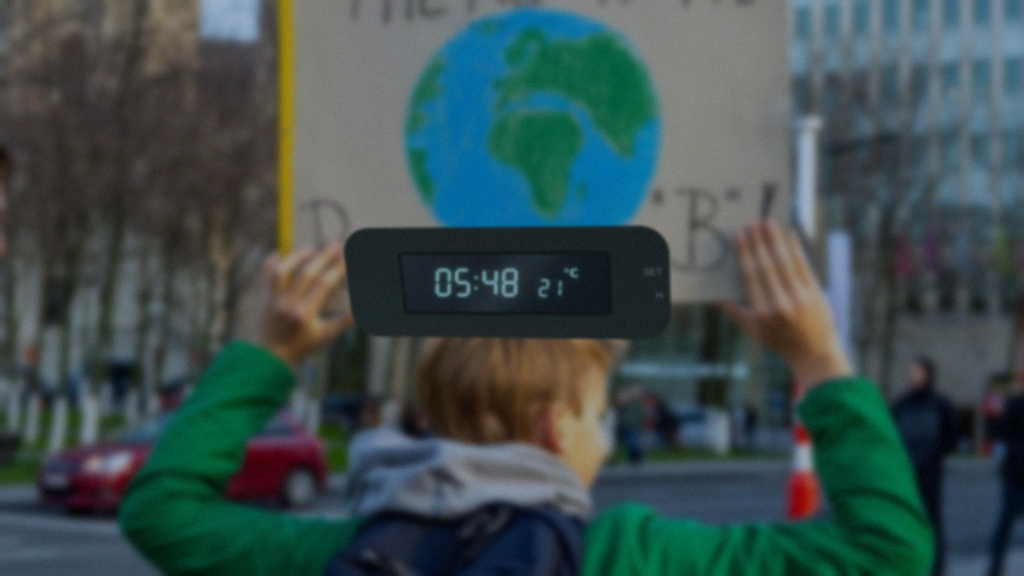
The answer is 5.48
